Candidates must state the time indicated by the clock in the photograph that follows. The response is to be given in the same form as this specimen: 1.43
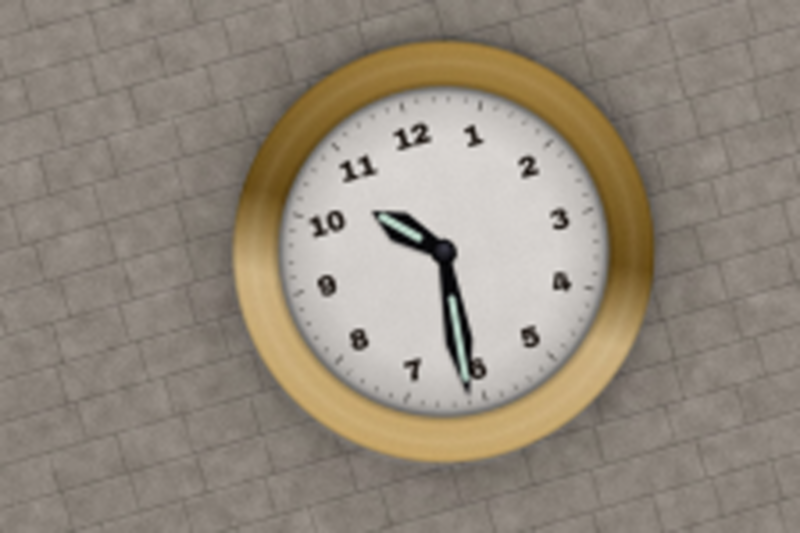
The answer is 10.31
